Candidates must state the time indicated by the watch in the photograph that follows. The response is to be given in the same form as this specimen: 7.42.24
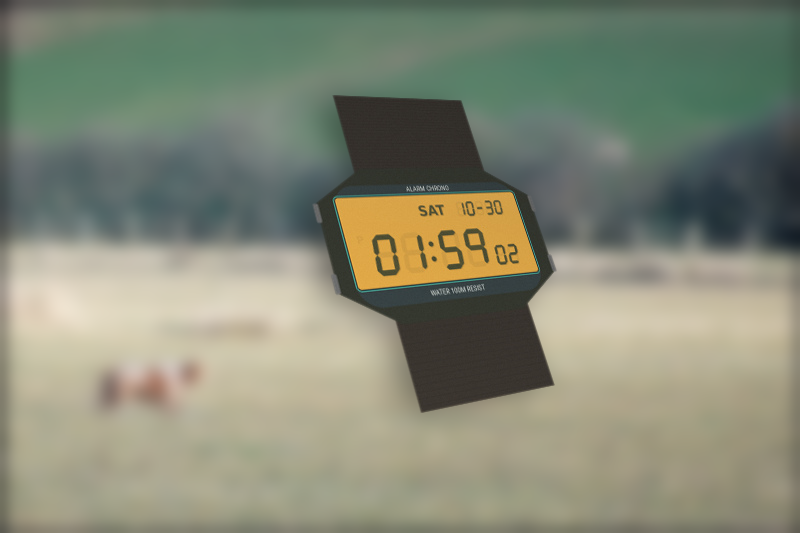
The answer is 1.59.02
